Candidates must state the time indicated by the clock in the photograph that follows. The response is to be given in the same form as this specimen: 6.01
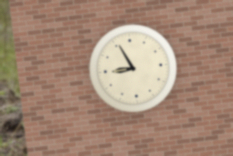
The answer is 8.56
